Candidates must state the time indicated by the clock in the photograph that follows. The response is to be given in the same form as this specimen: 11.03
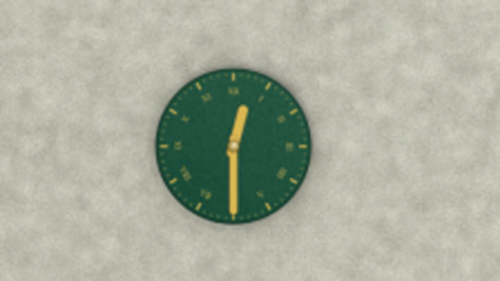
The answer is 12.30
